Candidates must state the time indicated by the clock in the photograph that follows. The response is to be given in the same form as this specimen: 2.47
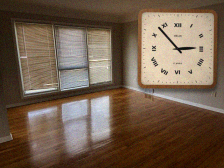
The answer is 2.53
